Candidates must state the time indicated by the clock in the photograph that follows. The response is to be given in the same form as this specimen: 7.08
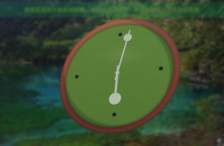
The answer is 6.02
